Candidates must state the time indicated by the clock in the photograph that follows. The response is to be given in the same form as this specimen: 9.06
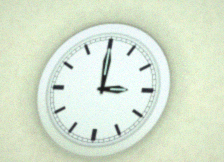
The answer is 3.00
